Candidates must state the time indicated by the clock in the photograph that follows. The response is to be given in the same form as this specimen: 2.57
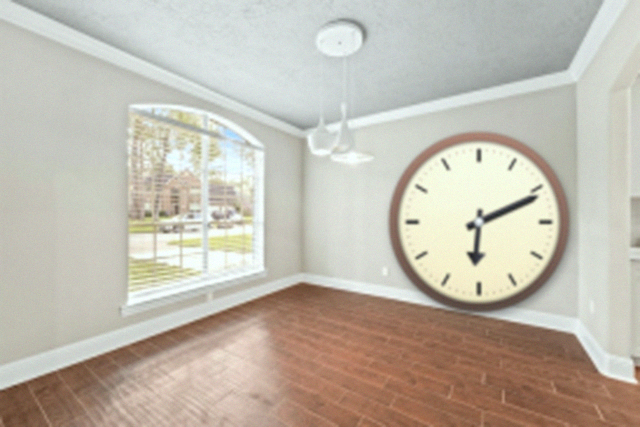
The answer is 6.11
